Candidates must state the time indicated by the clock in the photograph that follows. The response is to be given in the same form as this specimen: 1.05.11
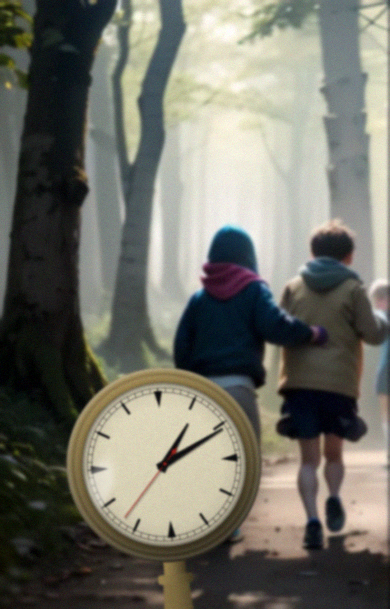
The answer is 1.10.37
